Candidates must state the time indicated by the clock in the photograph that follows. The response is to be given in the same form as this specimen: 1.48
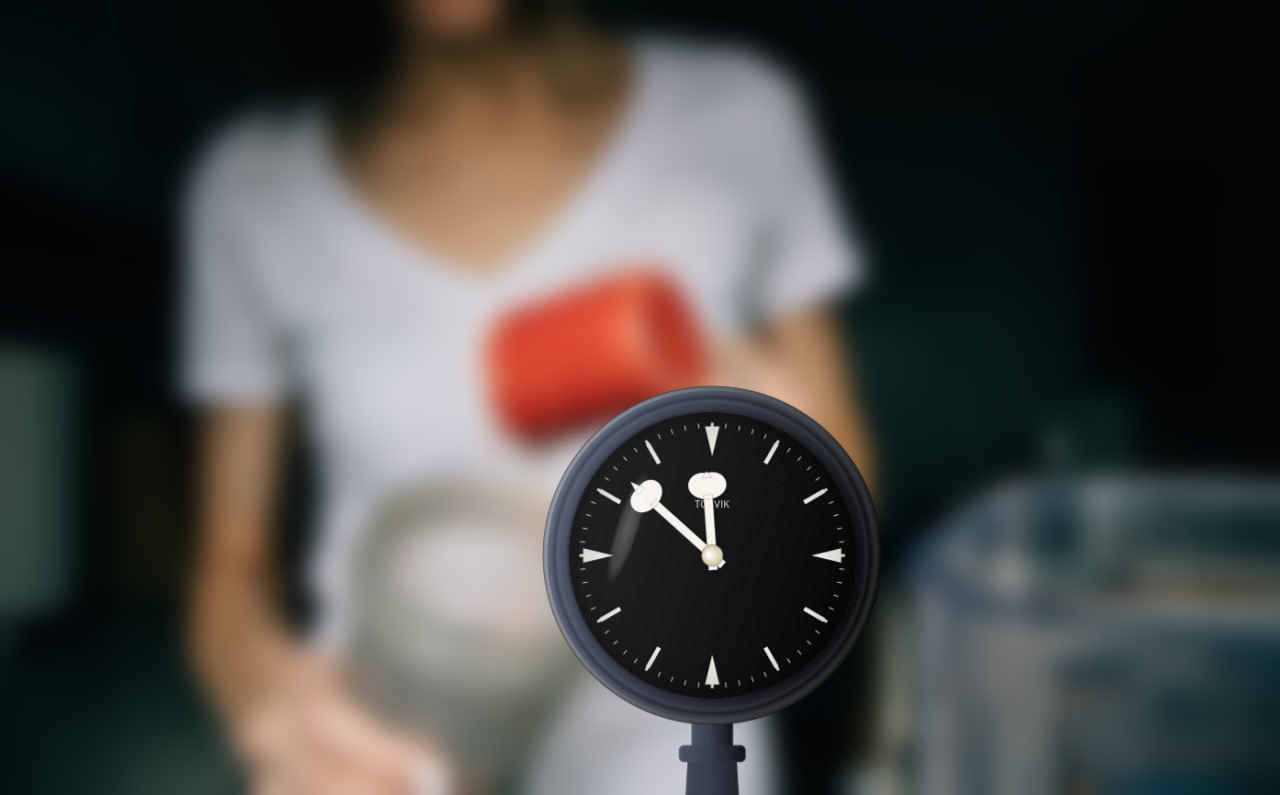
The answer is 11.52
